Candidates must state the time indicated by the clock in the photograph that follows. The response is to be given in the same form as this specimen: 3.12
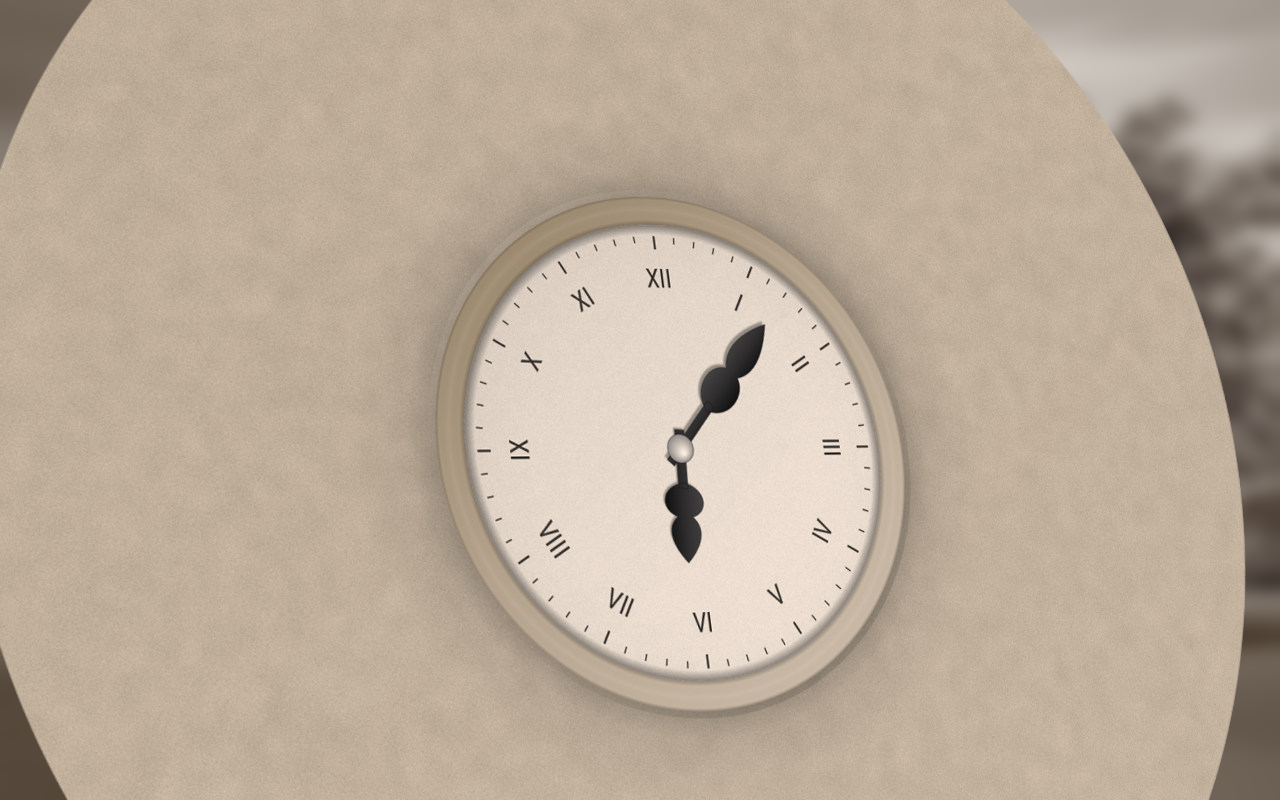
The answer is 6.07
